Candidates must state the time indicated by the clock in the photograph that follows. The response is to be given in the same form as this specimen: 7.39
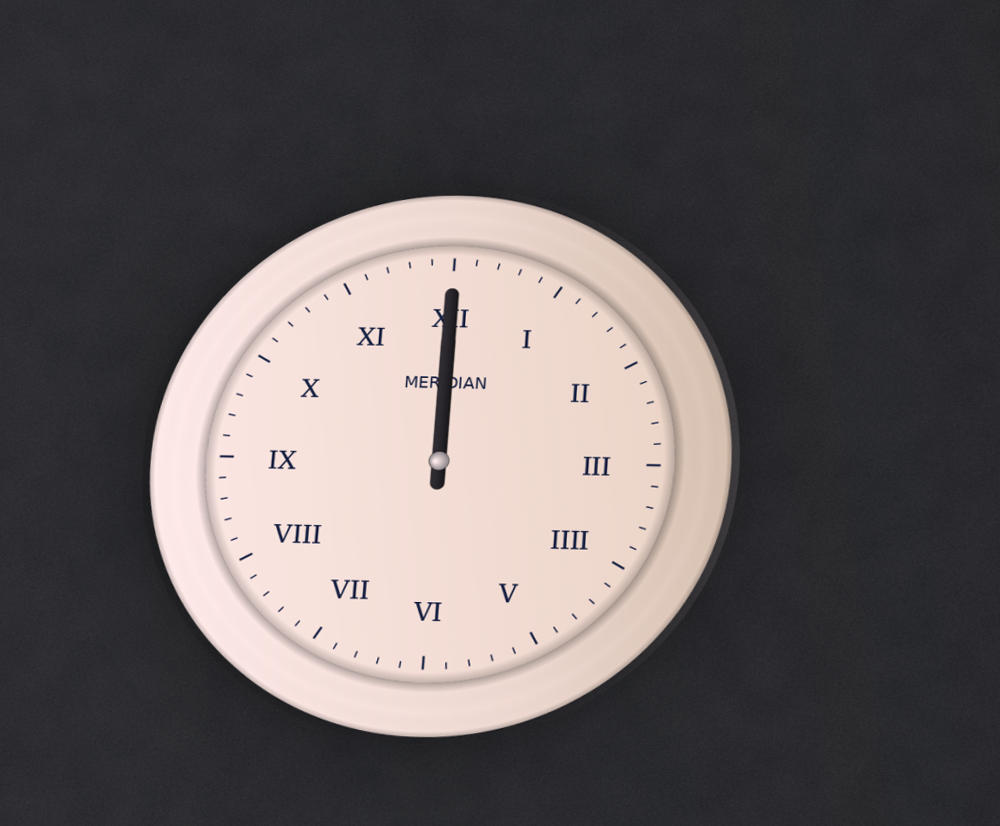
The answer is 12.00
